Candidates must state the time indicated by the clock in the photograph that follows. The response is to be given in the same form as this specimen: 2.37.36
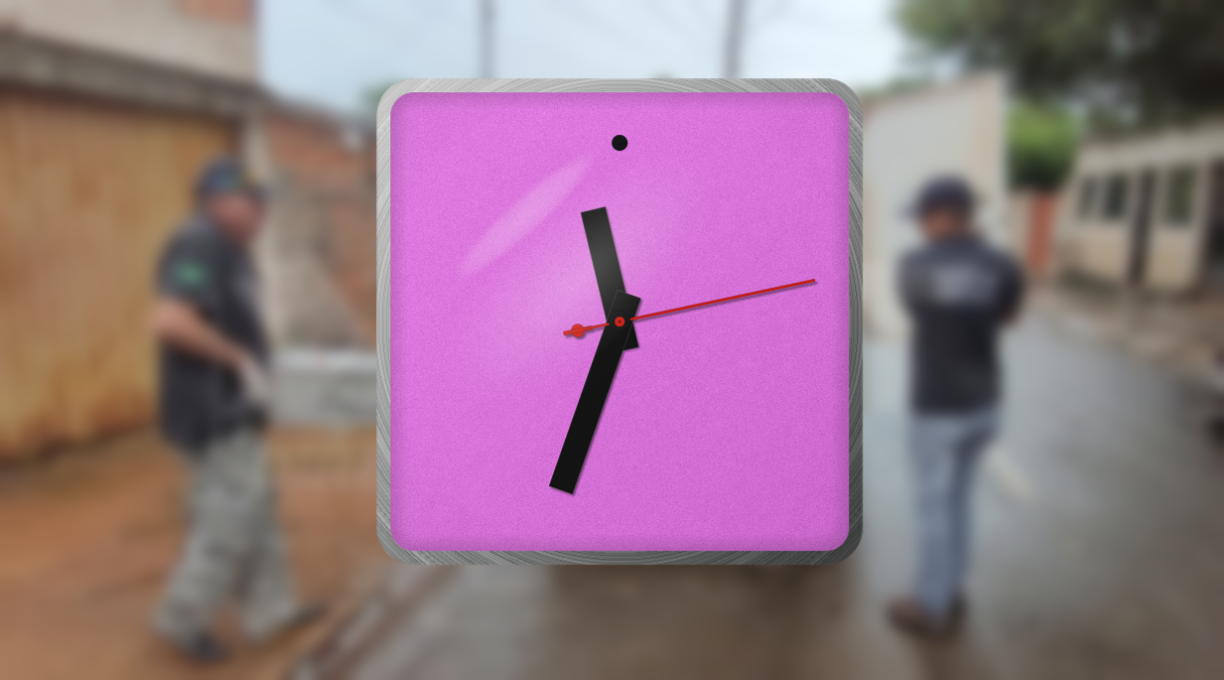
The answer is 11.33.13
